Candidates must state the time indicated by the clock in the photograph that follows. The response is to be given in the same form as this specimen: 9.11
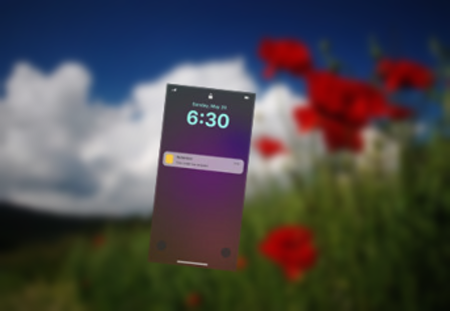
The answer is 6.30
